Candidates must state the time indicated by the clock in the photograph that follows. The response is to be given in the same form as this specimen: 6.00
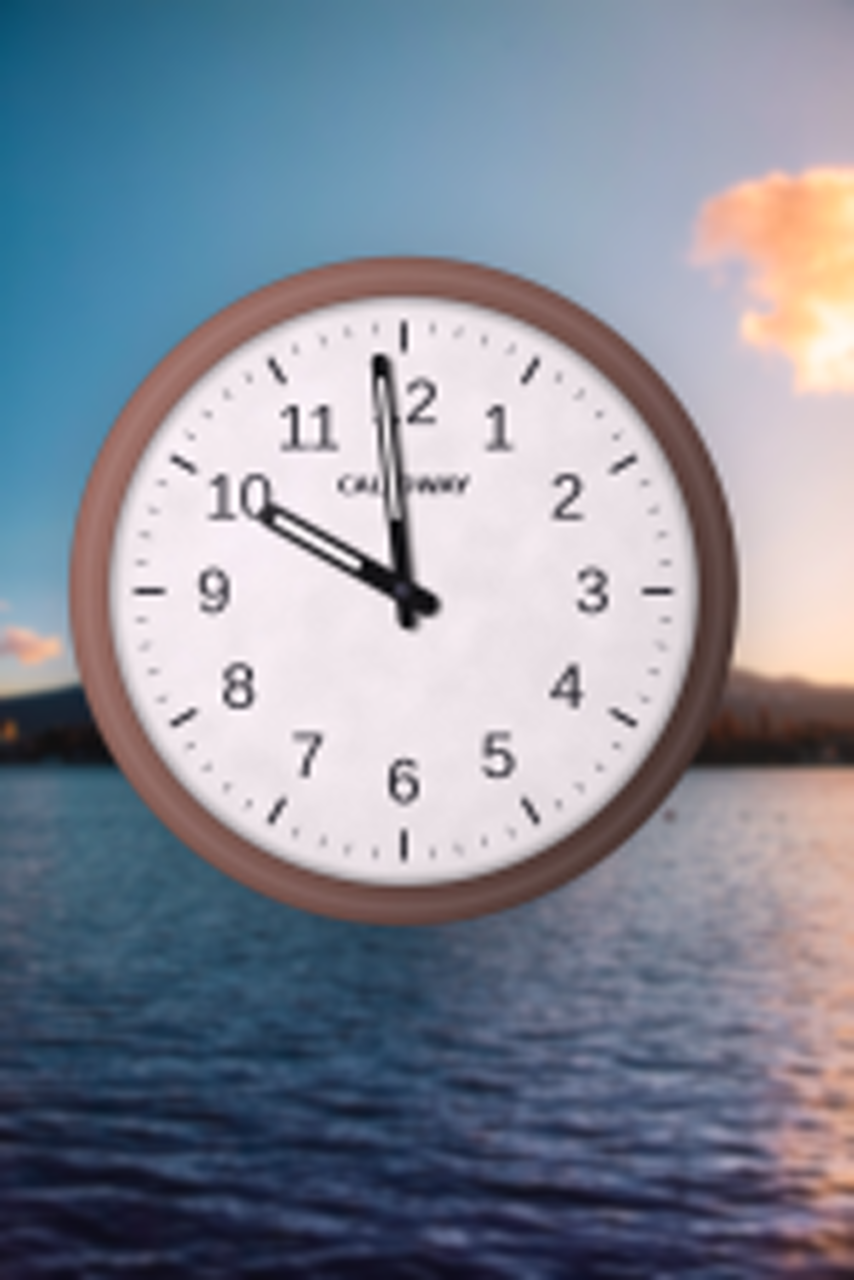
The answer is 9.59
